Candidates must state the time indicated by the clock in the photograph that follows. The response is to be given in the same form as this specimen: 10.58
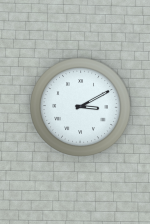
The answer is 3.10
